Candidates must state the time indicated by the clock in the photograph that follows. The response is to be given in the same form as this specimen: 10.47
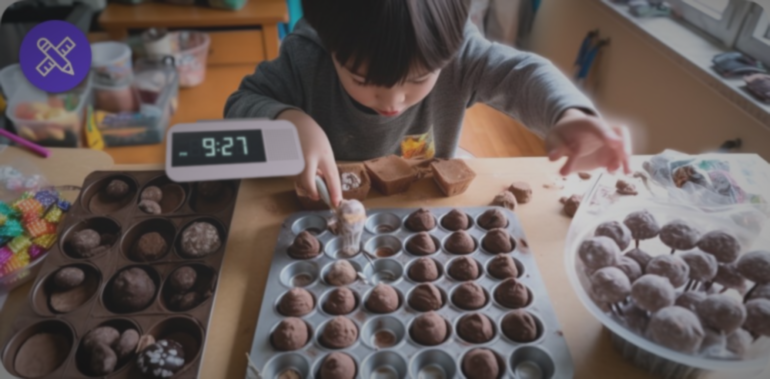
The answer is 9.27
